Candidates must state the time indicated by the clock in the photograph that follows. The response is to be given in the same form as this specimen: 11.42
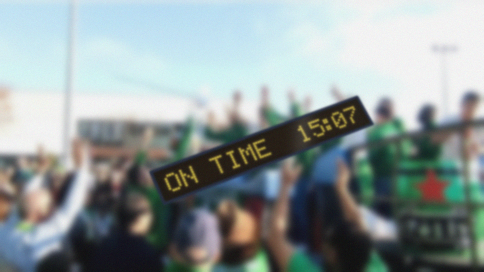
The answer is 15.07
